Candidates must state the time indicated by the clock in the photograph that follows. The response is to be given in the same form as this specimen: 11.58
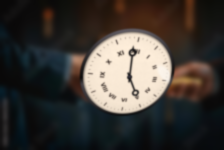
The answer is 4.59
